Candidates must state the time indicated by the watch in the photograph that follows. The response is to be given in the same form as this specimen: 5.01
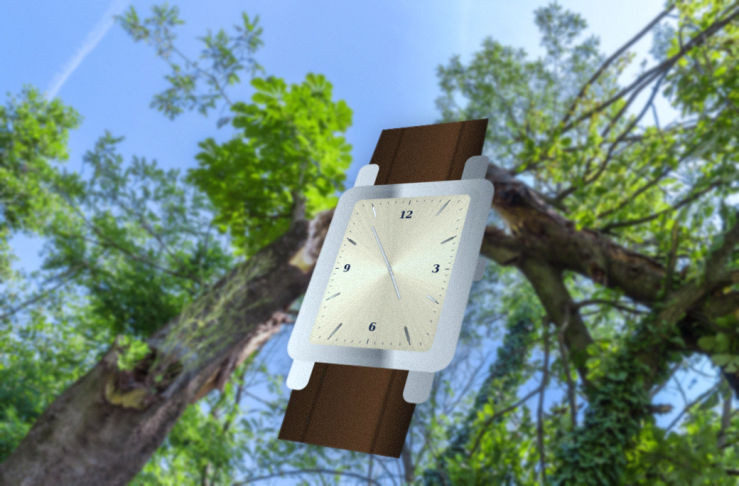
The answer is 4.54
